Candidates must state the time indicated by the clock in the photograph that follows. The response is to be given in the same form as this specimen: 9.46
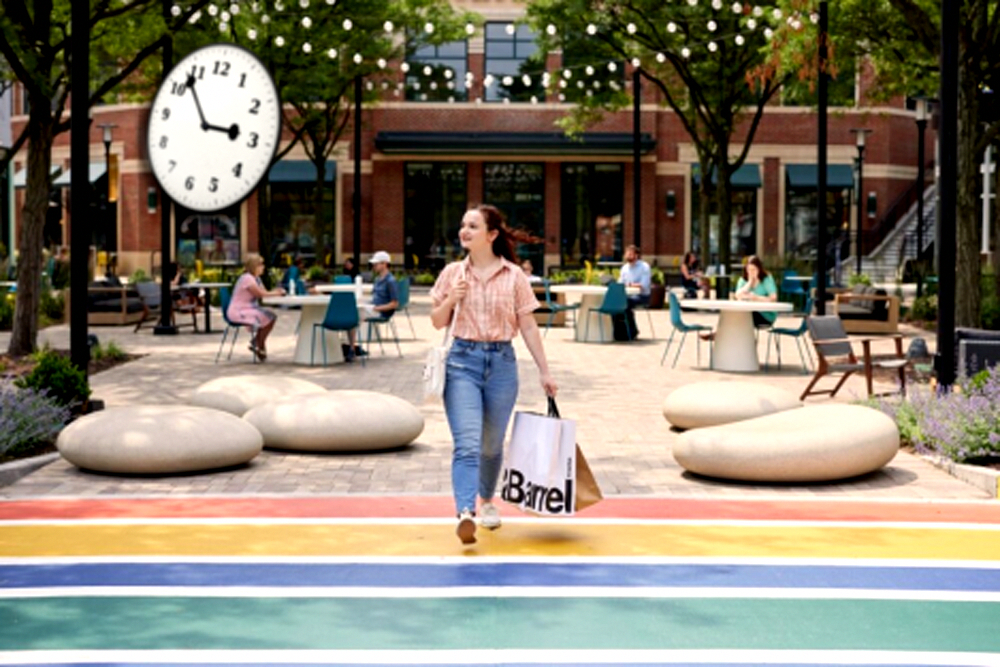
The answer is 2.53
